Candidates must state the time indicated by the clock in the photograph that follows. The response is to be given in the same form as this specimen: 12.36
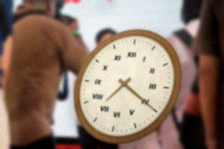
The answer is 7.20
